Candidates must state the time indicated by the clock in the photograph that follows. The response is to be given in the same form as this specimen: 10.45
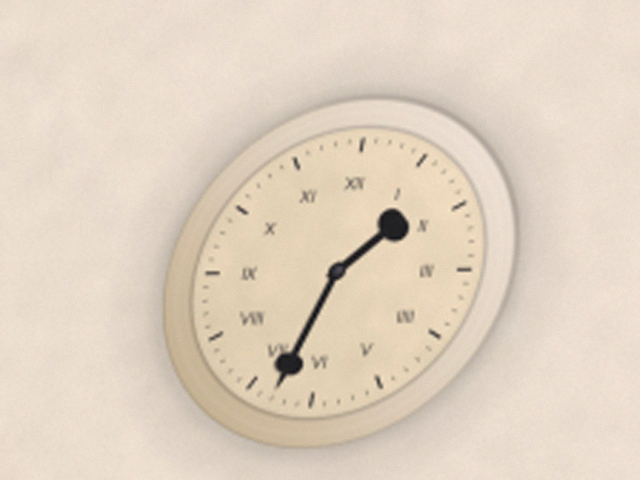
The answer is 1.33
